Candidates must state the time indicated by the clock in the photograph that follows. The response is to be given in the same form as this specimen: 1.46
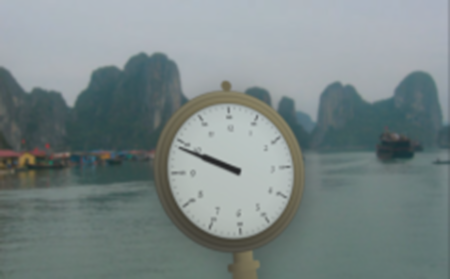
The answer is 9.49
